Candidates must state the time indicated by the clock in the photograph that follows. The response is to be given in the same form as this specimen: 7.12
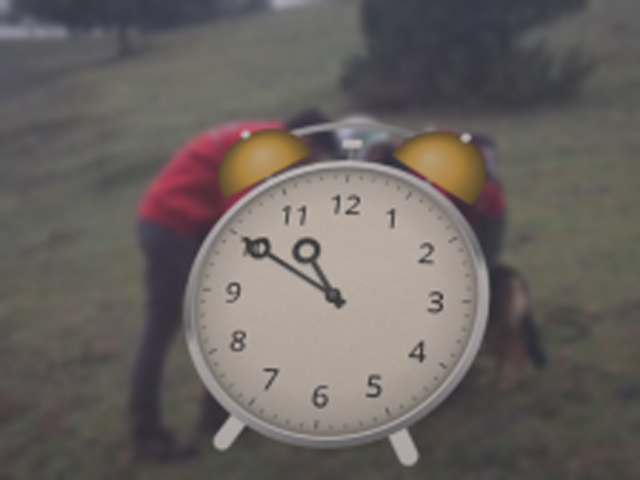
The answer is 10.50
